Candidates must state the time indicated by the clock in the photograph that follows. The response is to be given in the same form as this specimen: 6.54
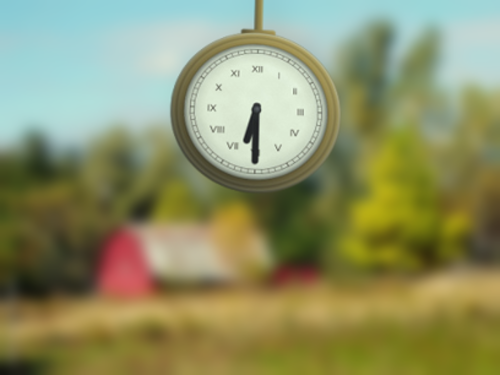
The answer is 6.30
